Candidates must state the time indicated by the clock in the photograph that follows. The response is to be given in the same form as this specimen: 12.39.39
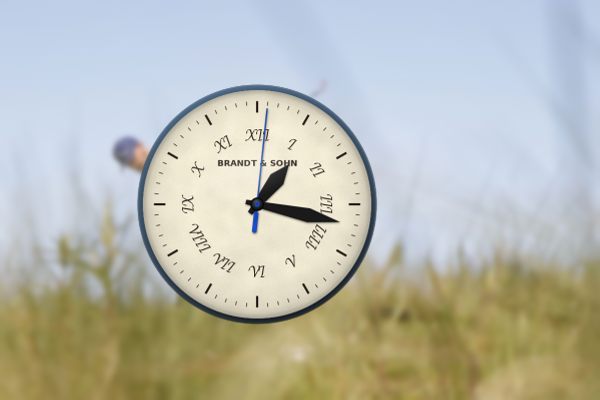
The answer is 1.17.01
